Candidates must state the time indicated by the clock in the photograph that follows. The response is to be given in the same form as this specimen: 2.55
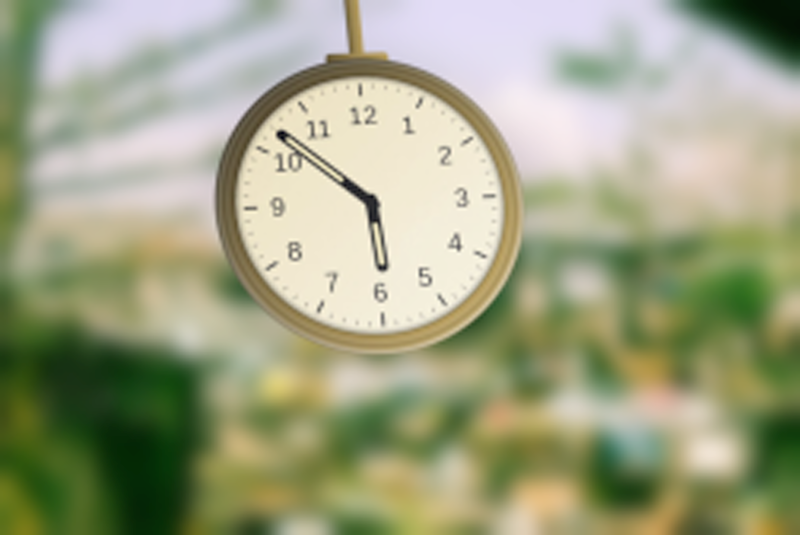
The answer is 5.52
